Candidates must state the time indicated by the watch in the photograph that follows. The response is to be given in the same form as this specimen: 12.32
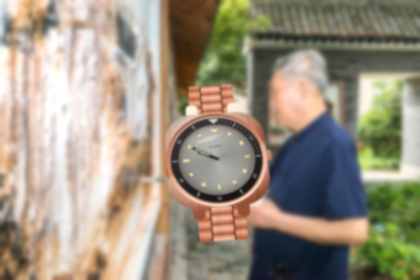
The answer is 9.50
